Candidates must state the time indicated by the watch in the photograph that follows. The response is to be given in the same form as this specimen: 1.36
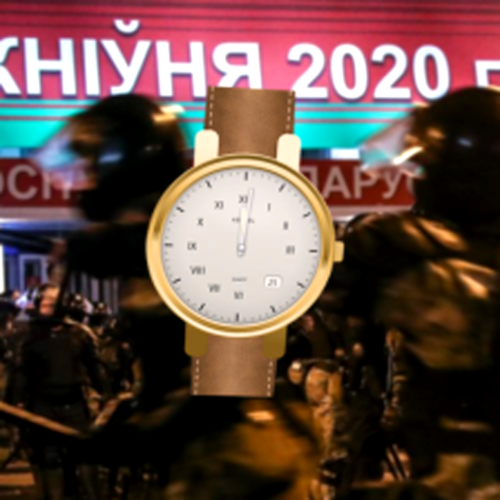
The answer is 12.01
